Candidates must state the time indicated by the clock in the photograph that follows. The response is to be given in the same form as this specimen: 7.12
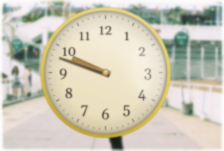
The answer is 9.48
